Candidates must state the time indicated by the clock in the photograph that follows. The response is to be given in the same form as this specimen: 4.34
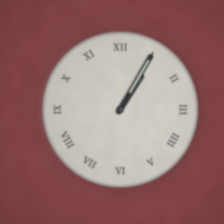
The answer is 1.05
